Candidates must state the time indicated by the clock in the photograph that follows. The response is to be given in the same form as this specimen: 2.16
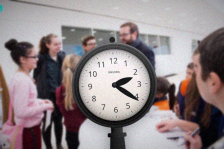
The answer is 2.21
